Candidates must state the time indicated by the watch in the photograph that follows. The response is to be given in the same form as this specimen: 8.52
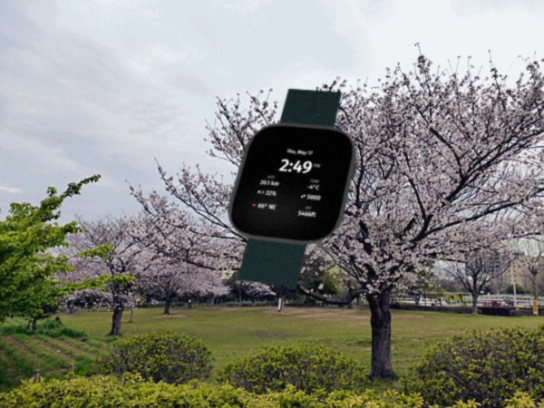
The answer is 2.49
